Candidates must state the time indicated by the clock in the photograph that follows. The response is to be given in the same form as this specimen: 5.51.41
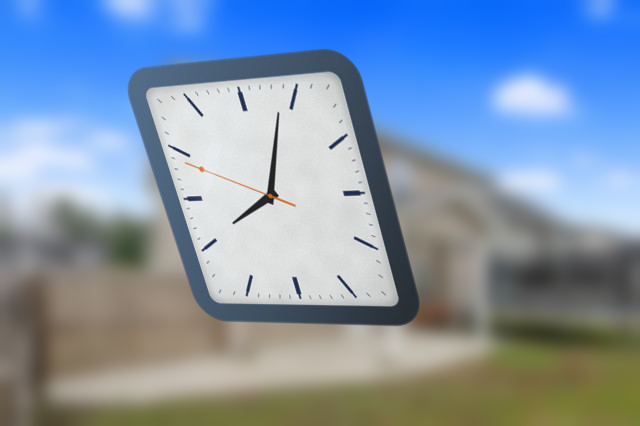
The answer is 8.03.49
